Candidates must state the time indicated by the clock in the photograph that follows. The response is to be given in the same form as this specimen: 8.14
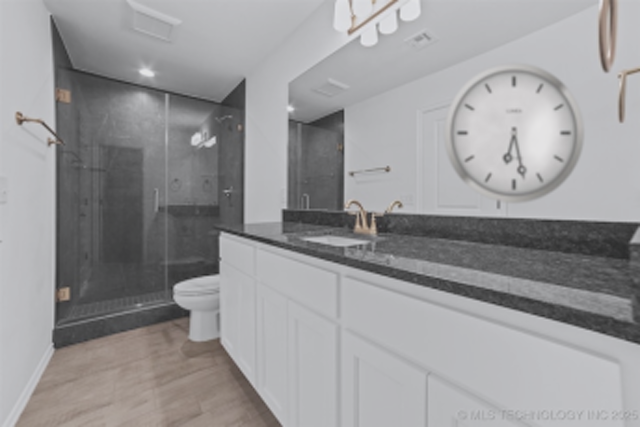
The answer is 6.28
